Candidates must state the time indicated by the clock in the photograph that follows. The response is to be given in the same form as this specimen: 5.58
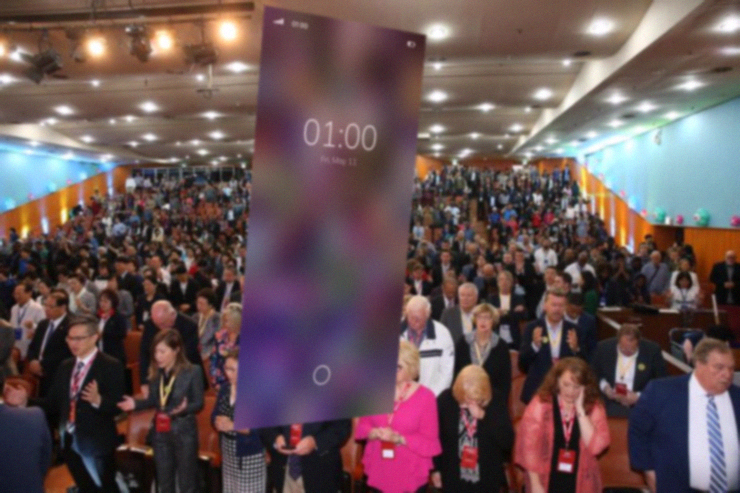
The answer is 1.00
